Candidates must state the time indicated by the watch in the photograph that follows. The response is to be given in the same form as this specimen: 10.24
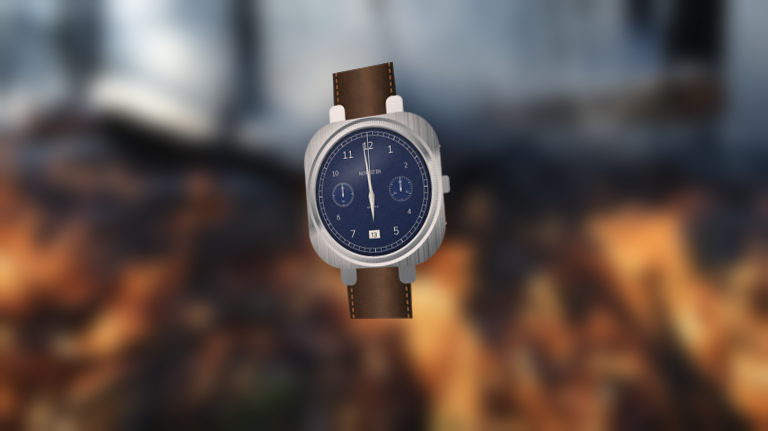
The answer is 5.59
